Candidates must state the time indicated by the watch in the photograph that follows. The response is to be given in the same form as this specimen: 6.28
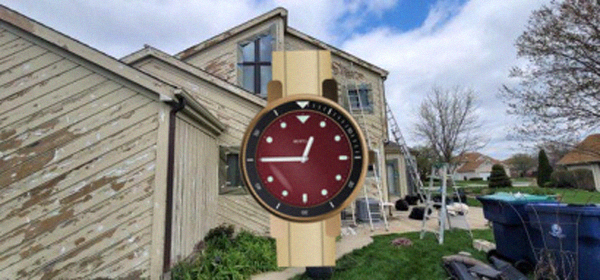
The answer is 12.45
